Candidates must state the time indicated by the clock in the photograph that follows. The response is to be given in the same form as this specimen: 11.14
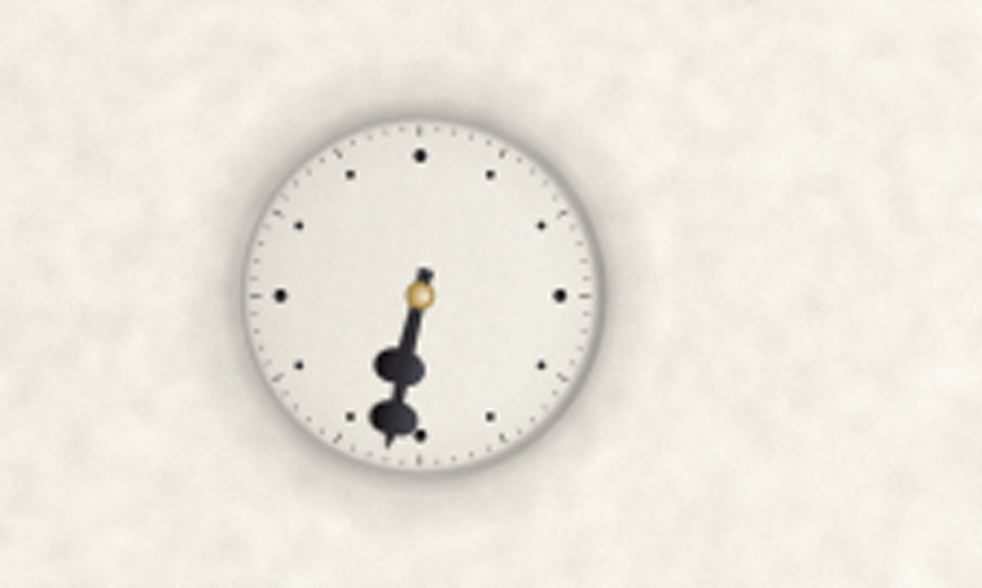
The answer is 6.32
